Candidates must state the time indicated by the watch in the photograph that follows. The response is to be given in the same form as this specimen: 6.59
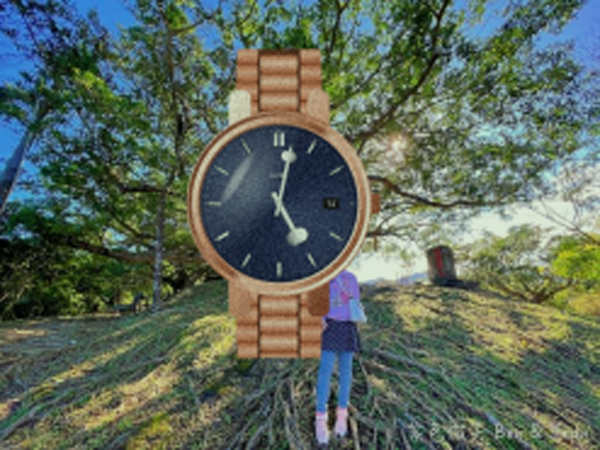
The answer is 5.02
